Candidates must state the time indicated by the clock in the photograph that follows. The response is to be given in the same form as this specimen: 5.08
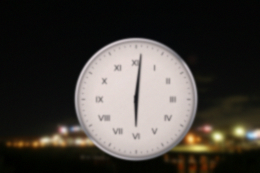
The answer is 6.01
